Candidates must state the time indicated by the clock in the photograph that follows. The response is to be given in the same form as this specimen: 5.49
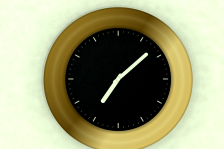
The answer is 7.08
